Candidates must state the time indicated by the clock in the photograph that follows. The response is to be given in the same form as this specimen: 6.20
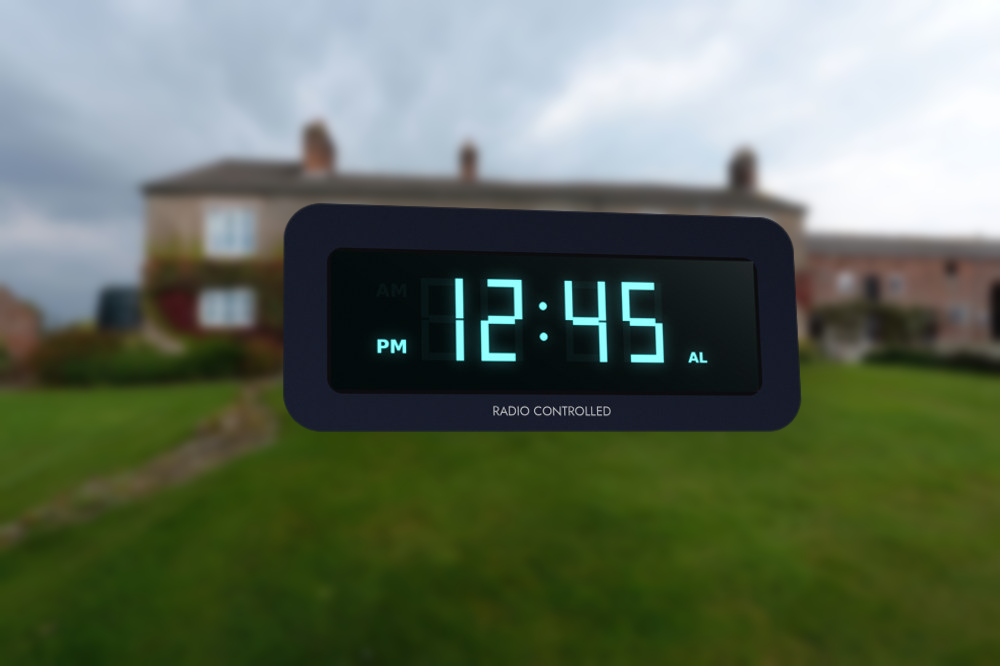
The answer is 12.45
